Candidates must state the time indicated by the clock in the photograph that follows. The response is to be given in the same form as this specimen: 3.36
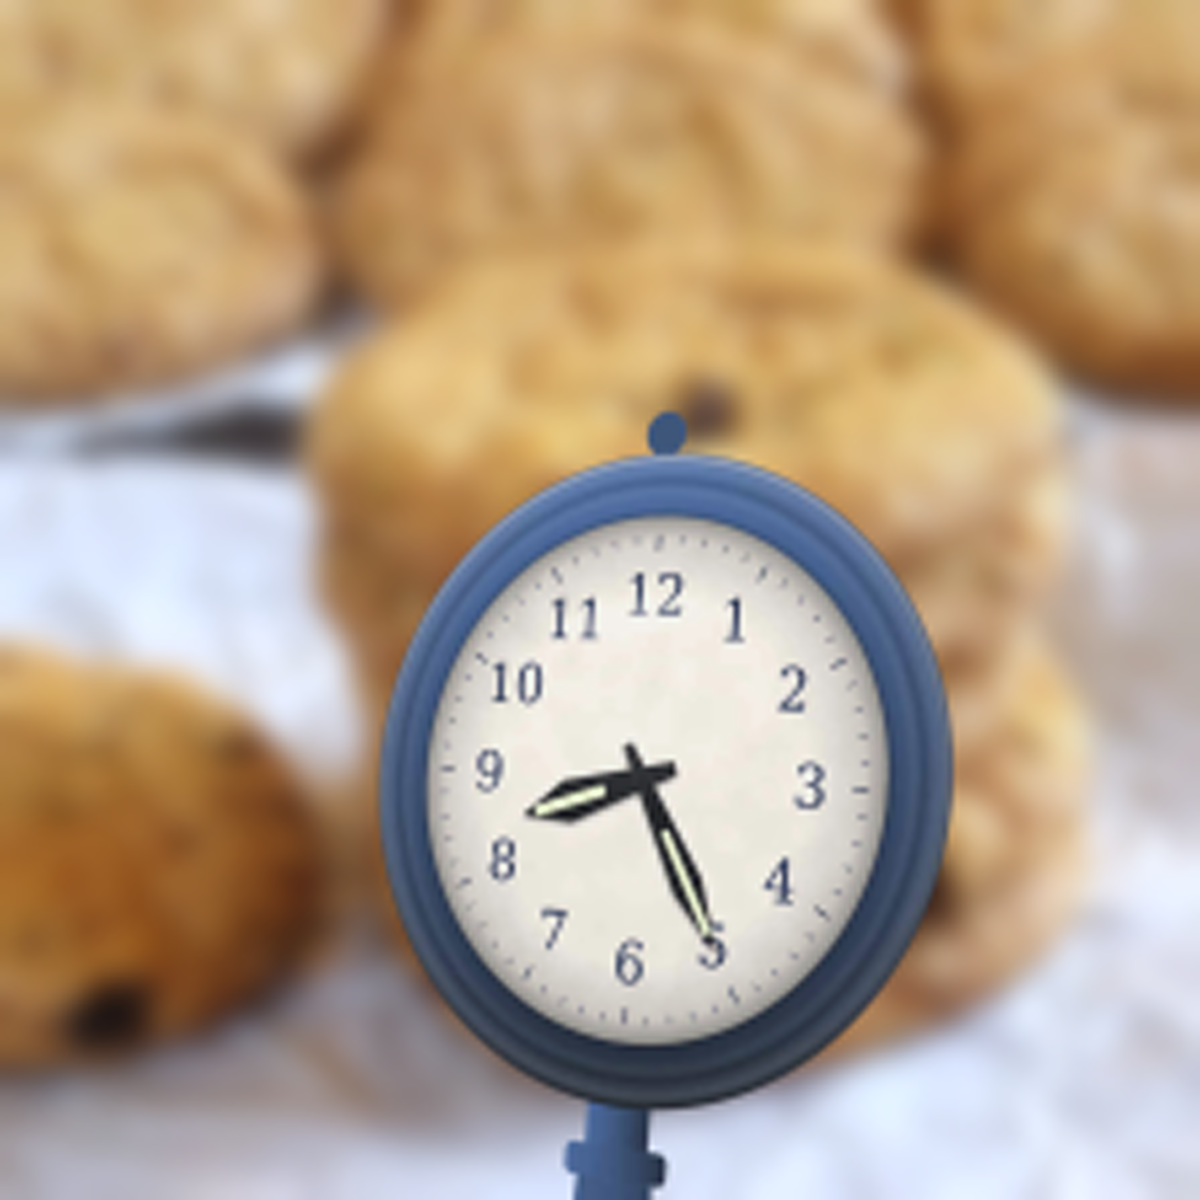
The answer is 8.25
